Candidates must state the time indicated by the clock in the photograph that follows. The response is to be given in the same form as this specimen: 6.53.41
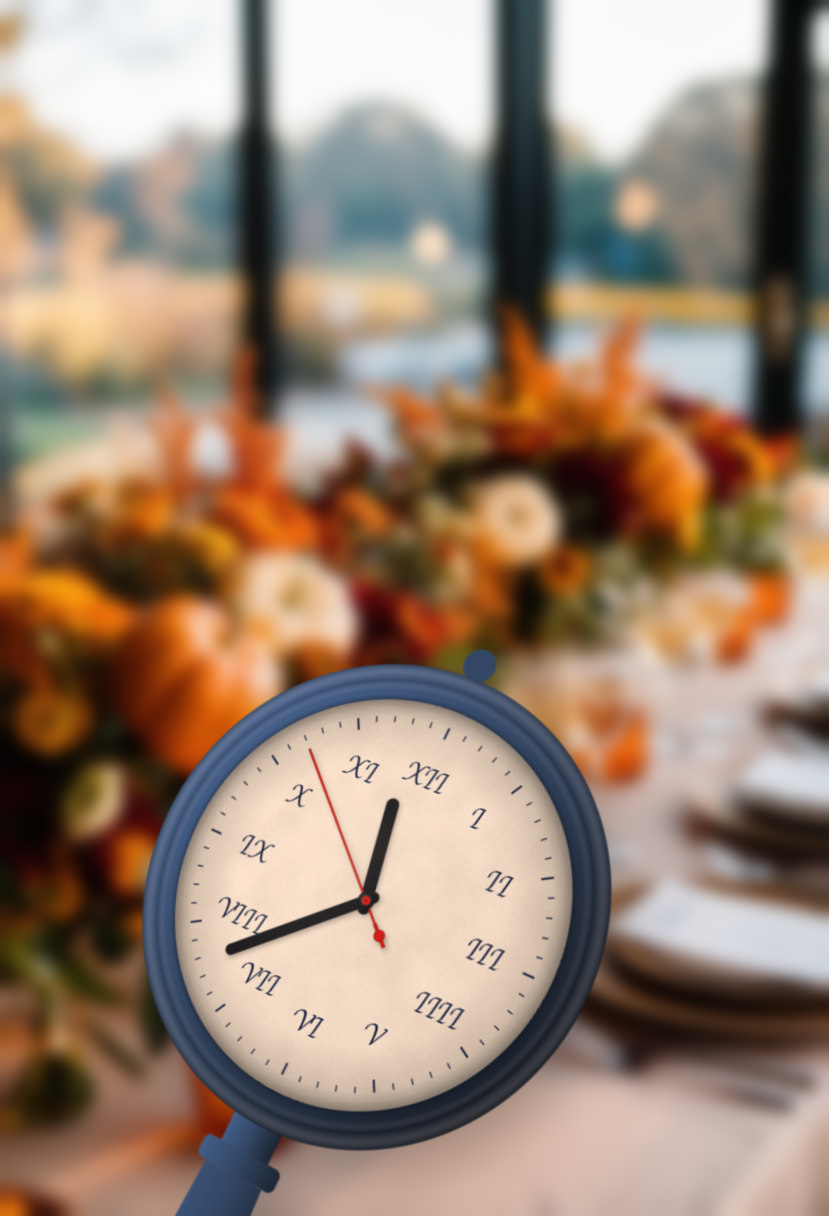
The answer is 11.37.52
